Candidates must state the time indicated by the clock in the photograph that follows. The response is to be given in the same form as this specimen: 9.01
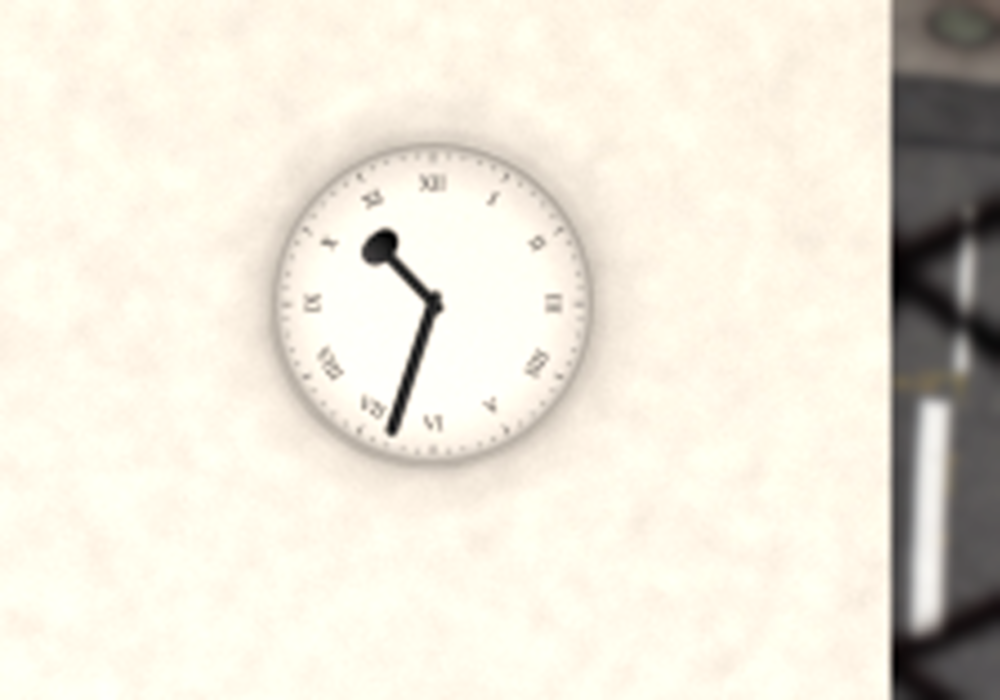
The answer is 10.33
